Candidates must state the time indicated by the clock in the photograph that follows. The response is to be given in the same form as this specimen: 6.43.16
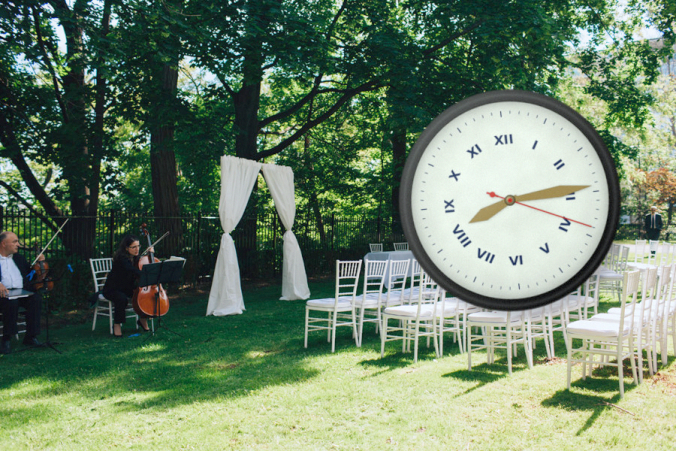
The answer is 8.14.19
